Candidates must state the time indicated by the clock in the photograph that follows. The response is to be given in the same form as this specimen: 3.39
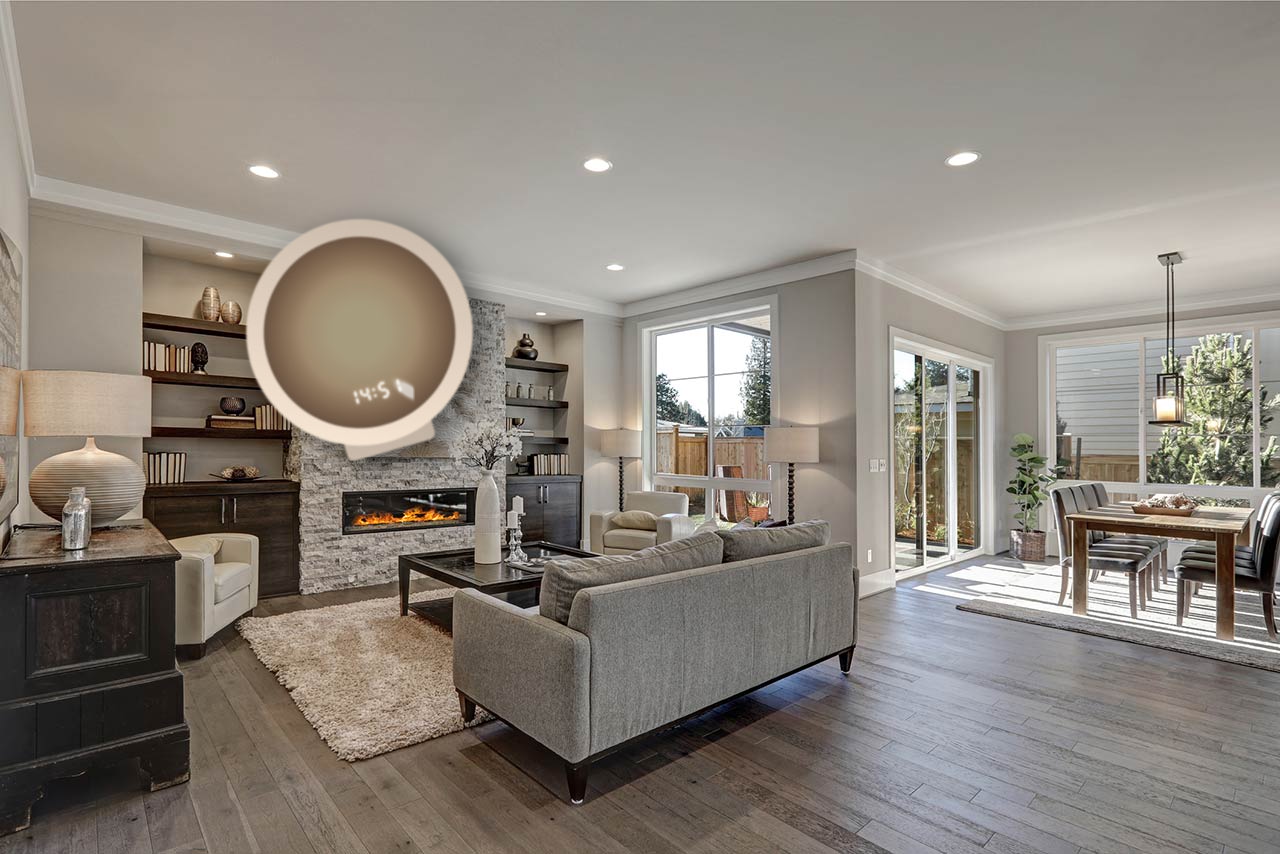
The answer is 14.51
